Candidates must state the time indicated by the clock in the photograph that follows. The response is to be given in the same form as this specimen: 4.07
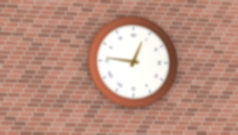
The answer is 12.46
